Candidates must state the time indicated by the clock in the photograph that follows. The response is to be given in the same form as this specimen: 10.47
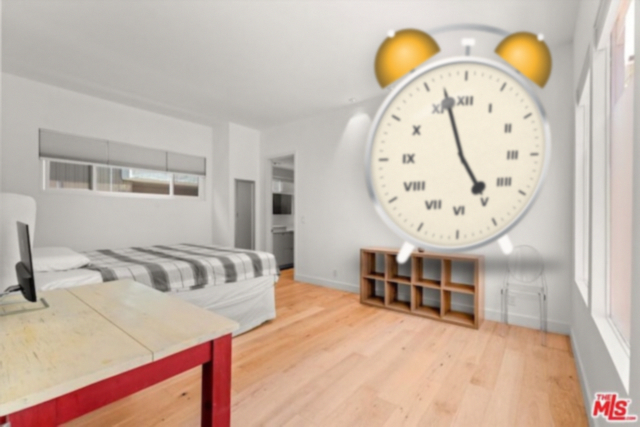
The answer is 4.57
